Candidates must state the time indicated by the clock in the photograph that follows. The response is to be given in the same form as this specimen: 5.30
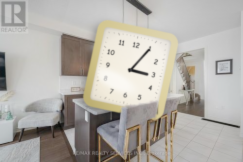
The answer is 3.05
